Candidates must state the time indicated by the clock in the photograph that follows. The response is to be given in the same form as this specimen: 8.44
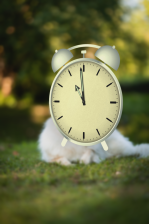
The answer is 10.59
